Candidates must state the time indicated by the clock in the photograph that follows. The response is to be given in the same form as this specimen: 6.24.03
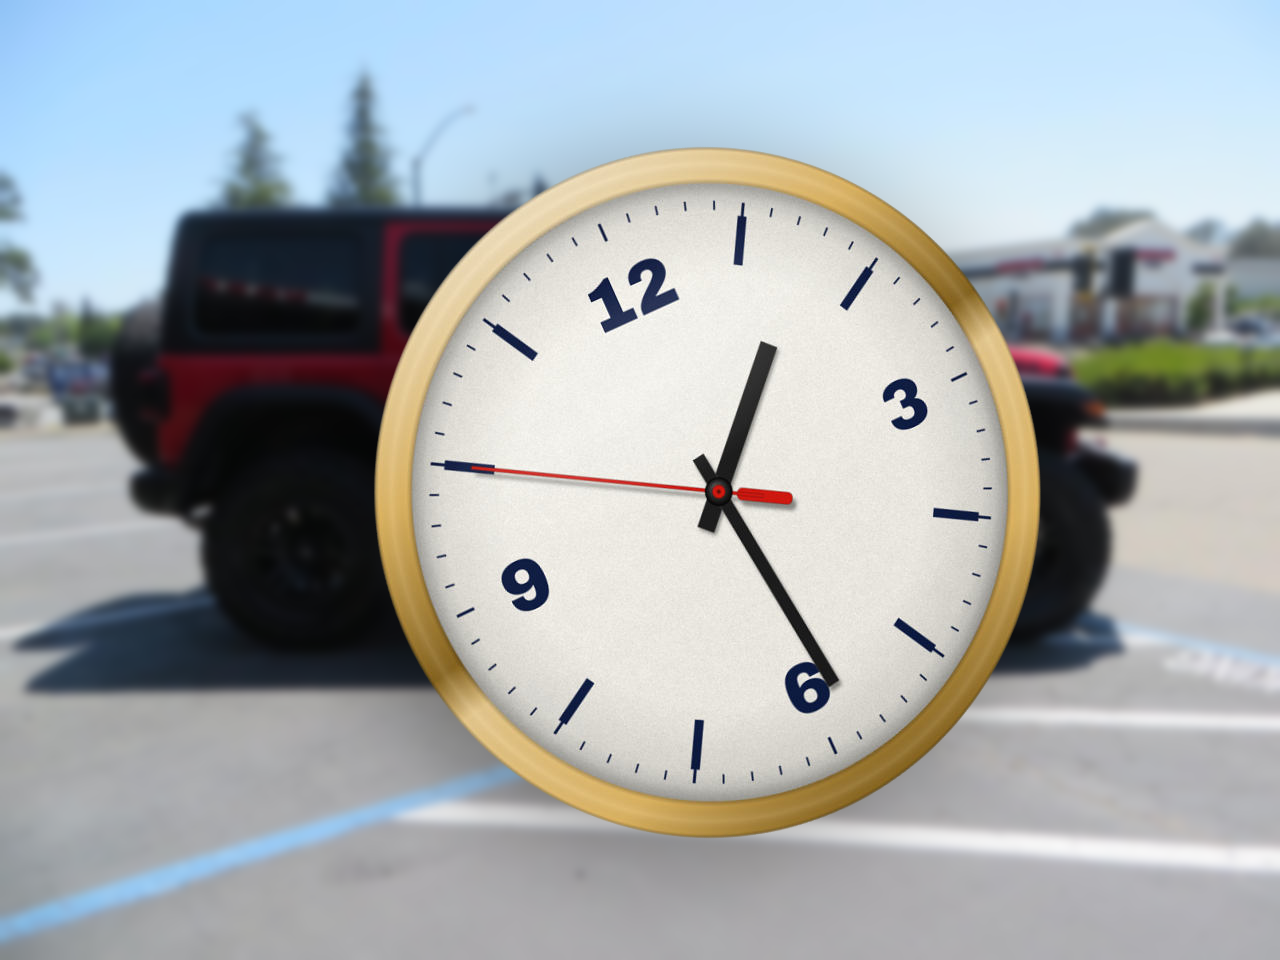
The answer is 1.28.50
